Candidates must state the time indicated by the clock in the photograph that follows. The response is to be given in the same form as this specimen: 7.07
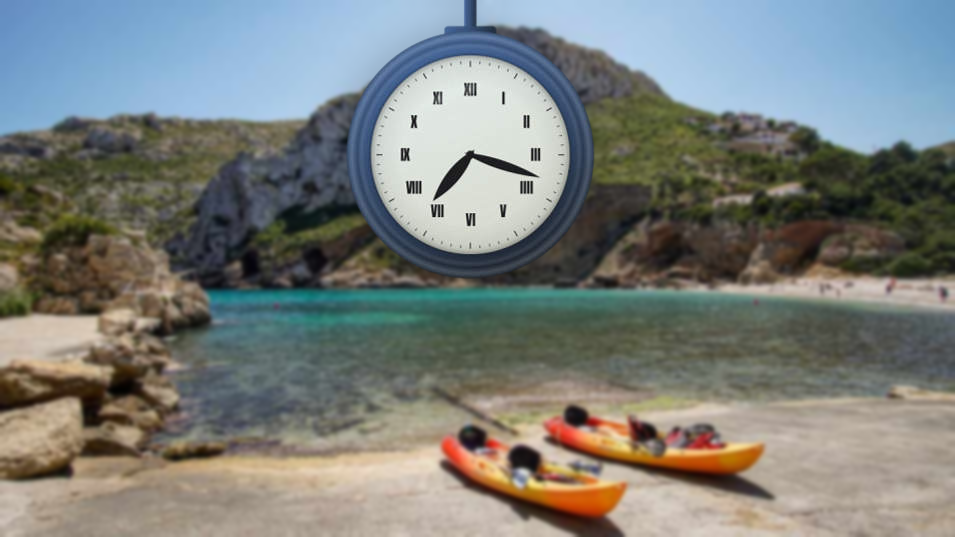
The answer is 7.18
